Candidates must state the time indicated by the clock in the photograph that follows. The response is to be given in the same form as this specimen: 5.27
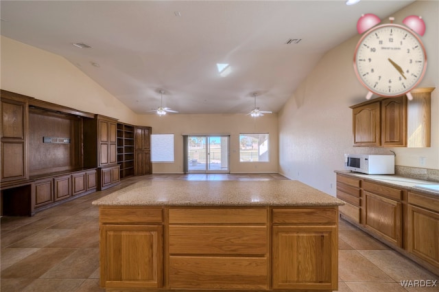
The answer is 4.23
